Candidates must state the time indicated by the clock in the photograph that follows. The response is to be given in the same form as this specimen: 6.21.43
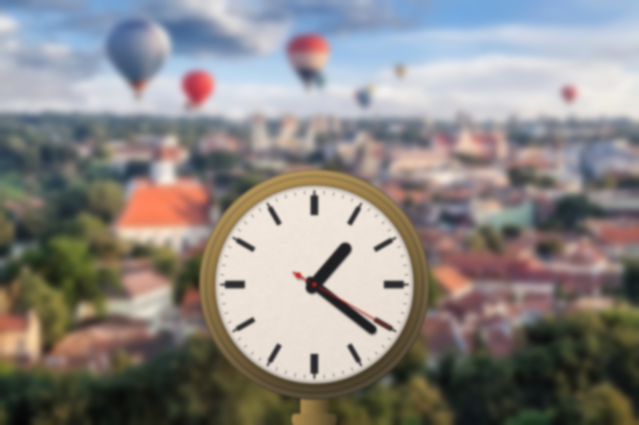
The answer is 1.21.20
